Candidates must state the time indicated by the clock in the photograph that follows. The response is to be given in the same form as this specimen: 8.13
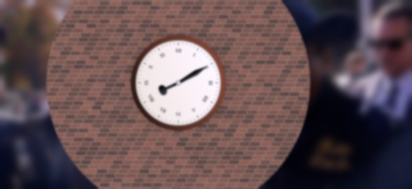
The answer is 8.10
